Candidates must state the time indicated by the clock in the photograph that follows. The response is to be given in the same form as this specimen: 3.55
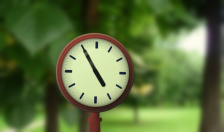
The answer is 4.55
